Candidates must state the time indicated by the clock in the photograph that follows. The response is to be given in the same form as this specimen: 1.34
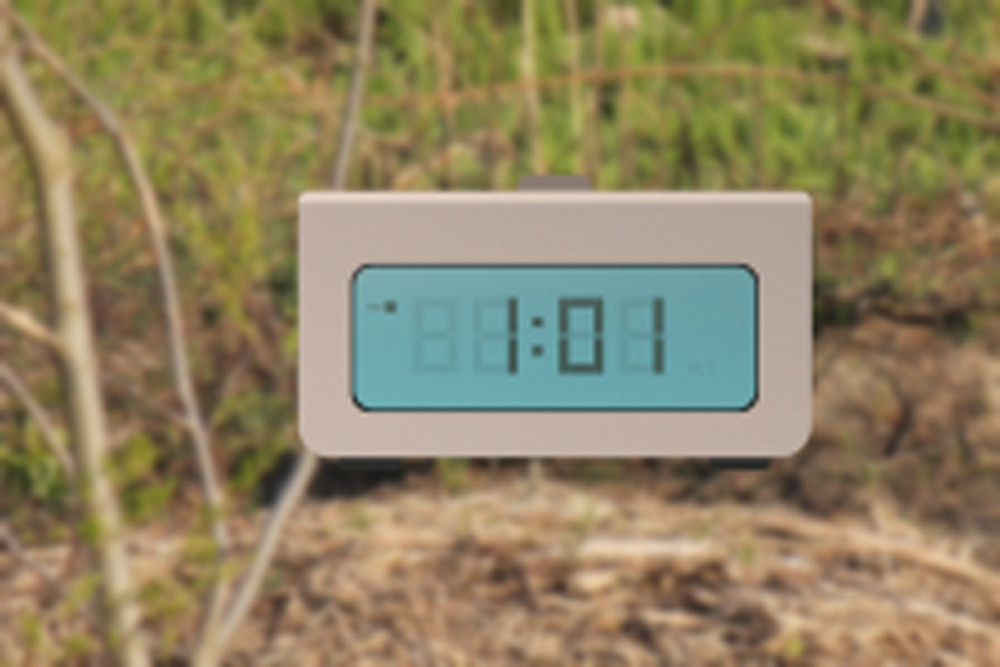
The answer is 1.01
